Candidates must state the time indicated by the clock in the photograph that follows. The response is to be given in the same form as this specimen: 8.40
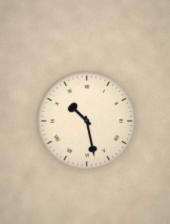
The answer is 10.28
